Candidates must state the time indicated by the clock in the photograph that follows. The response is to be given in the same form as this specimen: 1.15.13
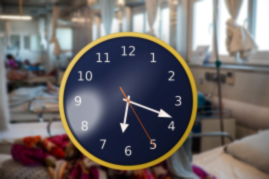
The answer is 6.18.25
